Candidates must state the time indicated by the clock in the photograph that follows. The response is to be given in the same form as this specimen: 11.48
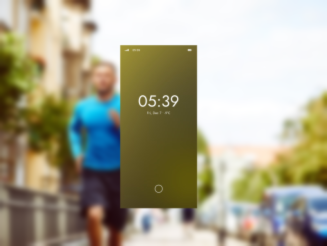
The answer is 5.39
